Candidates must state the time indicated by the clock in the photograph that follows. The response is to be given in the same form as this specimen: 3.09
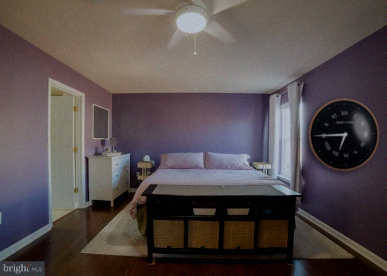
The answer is 6.45
